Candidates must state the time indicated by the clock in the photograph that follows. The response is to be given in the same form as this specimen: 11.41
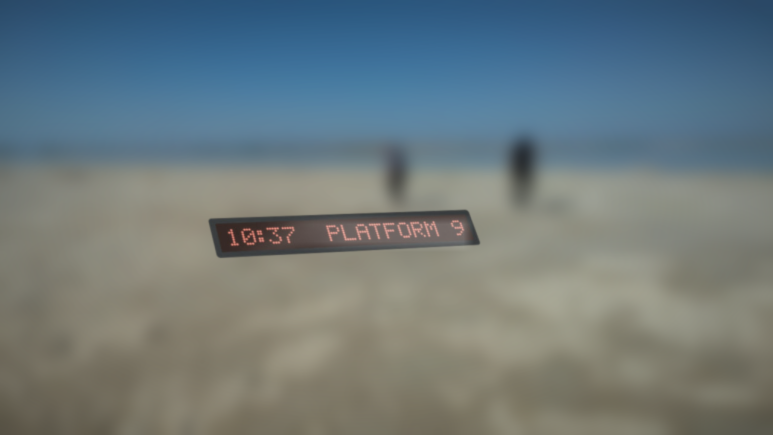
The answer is 10.37
